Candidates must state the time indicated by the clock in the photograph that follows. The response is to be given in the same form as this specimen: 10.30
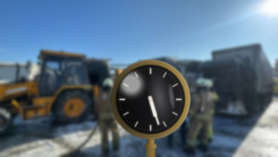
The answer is 5.27
